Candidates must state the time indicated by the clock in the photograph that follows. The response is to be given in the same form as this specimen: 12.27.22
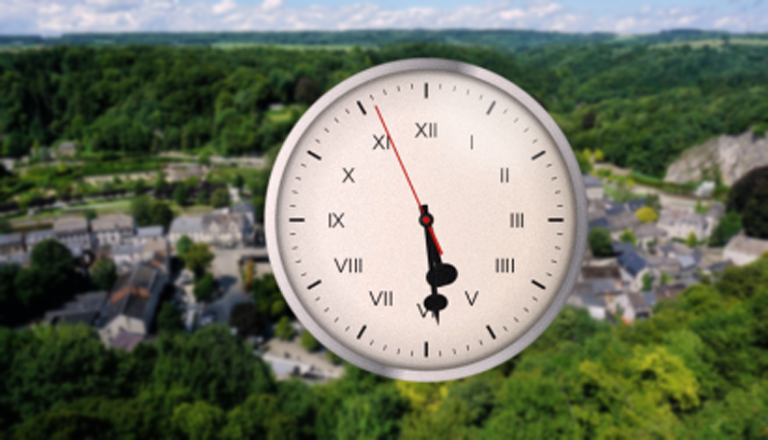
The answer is 5.28.56
